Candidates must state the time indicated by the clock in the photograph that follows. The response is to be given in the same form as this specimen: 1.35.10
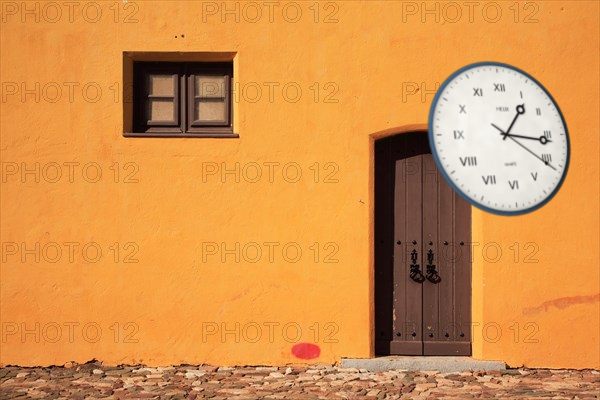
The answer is 1.16.21
